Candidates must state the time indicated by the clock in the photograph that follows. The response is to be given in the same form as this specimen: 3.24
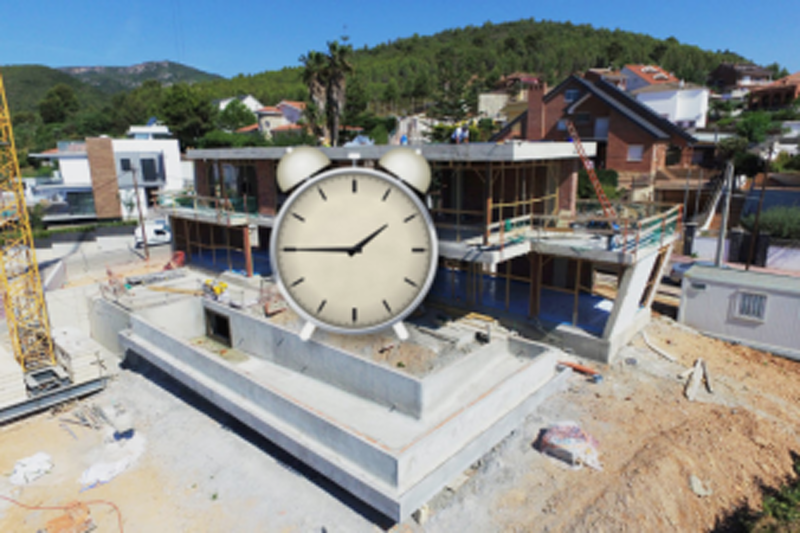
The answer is 1.45
